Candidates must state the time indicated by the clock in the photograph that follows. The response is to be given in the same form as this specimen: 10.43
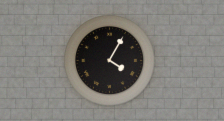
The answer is 4.05
